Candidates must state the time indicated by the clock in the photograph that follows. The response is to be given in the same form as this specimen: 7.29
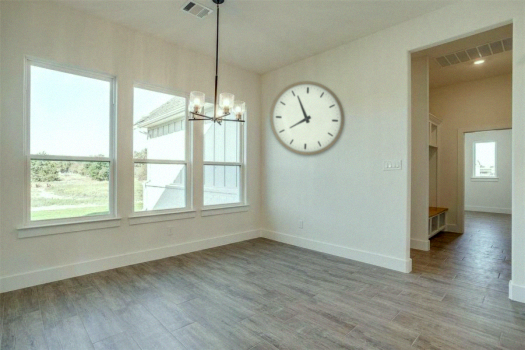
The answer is 7.56
